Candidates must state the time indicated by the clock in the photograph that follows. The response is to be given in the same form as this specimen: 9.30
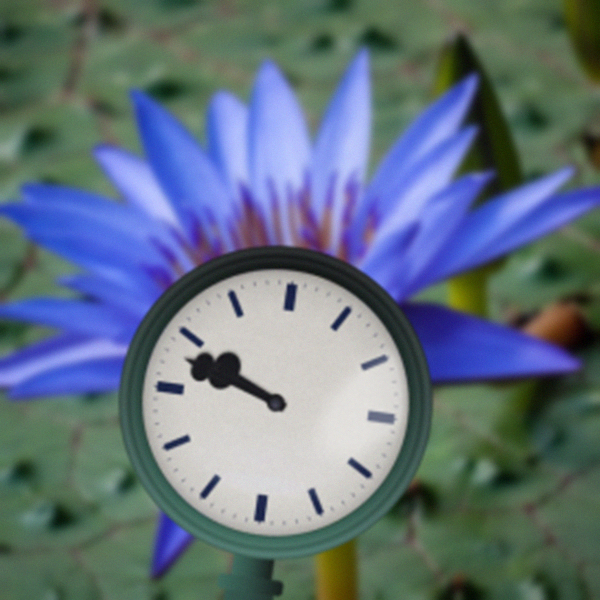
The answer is 9.48
